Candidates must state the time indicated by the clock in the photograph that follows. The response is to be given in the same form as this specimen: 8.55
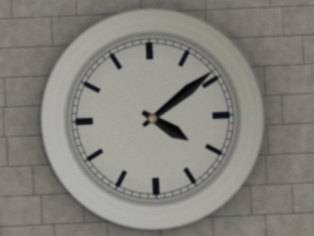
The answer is 4.09
